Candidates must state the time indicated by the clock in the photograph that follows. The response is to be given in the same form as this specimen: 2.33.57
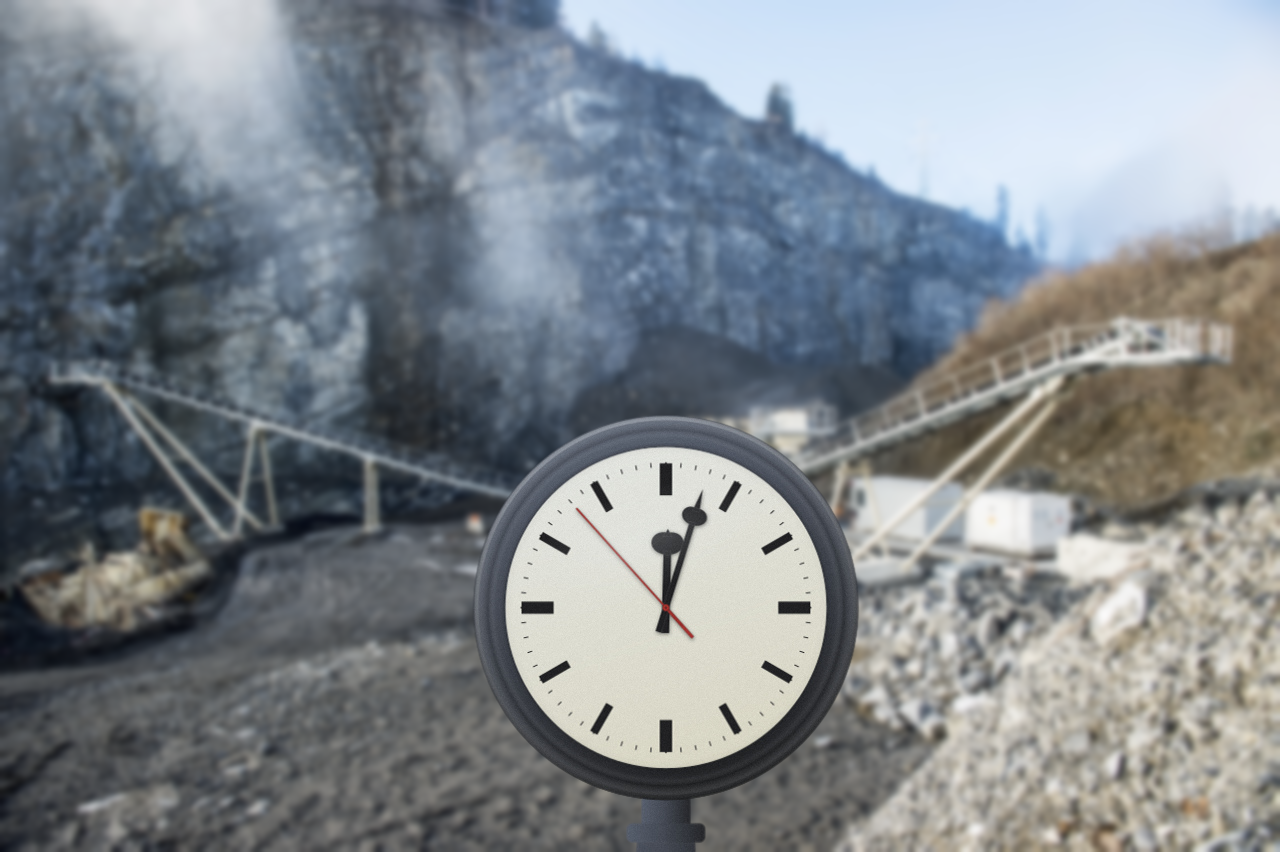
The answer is 12.02.53
